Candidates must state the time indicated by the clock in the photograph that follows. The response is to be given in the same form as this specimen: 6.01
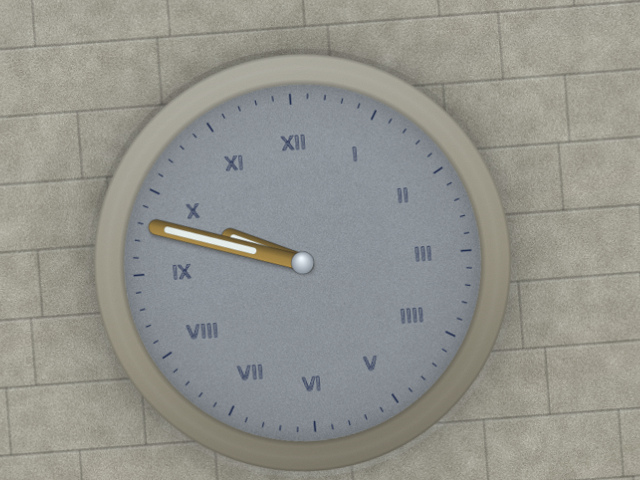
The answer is 9.48
